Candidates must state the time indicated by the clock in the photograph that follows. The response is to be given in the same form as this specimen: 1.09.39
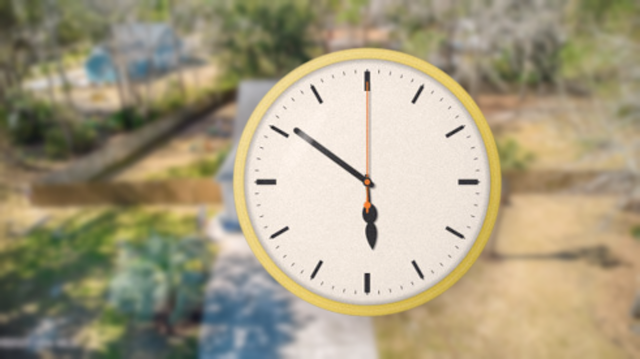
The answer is 5.51.00
